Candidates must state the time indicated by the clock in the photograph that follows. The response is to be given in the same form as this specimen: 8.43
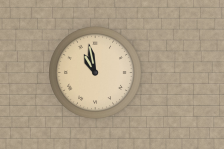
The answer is 10.58
